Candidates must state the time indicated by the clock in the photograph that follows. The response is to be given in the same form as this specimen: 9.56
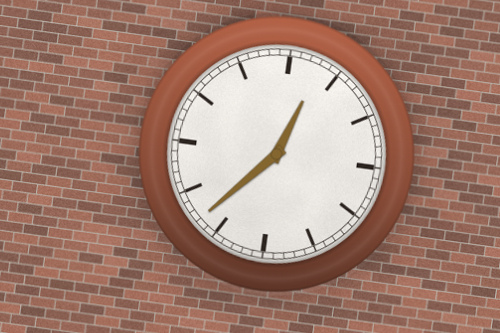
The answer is 12.37
